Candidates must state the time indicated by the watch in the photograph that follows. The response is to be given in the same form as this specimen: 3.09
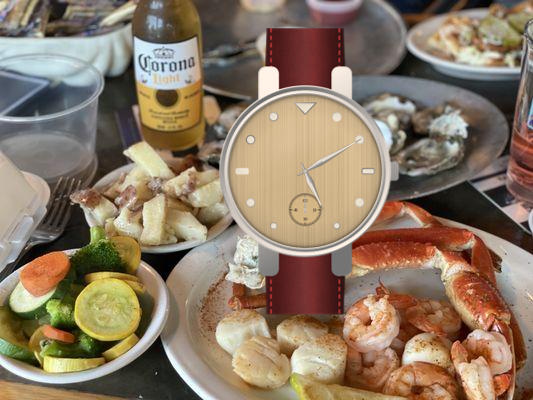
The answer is 5.10
